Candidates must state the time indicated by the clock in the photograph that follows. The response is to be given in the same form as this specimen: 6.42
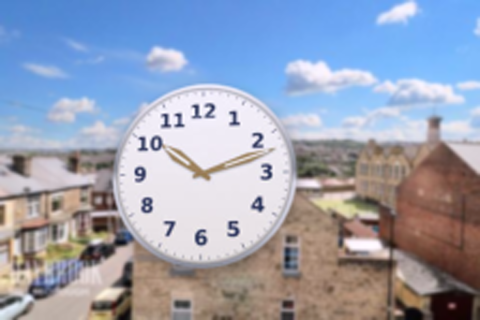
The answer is 10.12
